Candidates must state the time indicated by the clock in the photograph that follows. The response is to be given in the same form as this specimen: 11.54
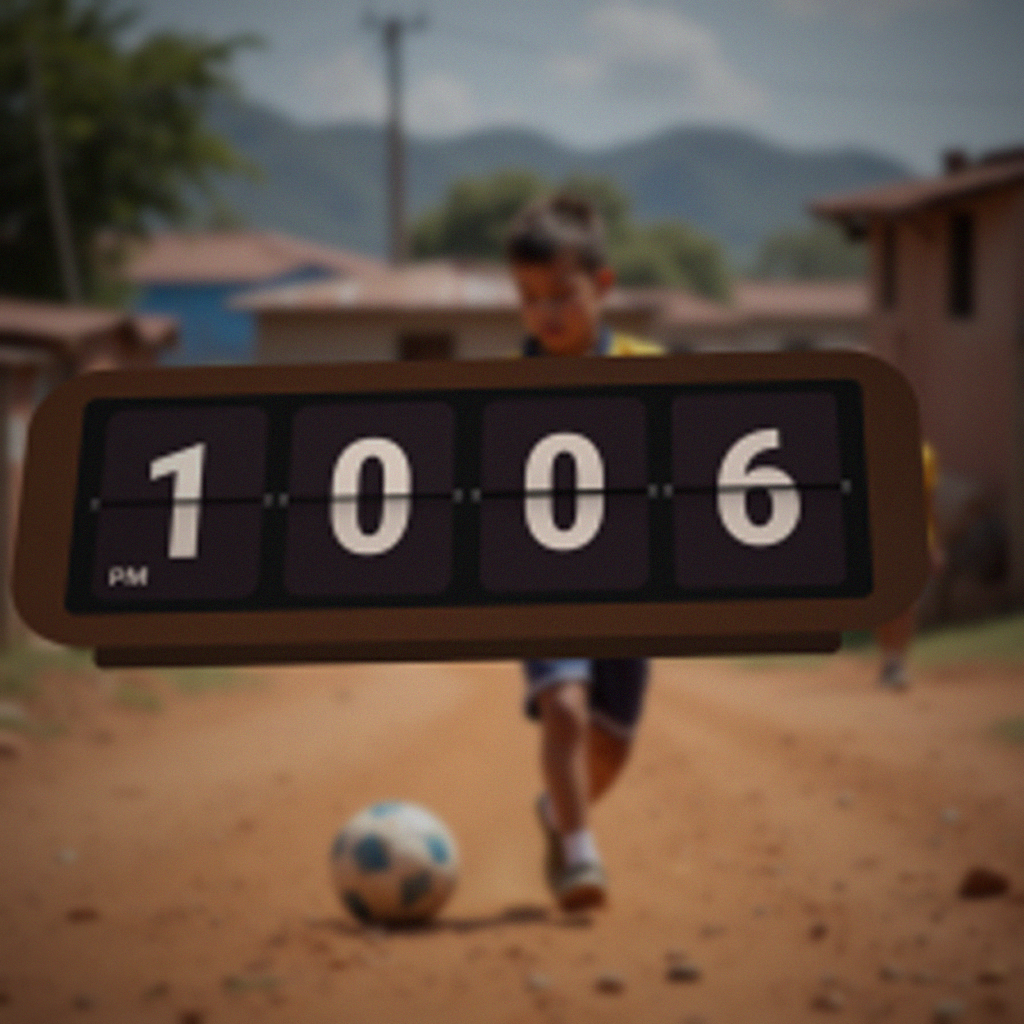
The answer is 10.06
